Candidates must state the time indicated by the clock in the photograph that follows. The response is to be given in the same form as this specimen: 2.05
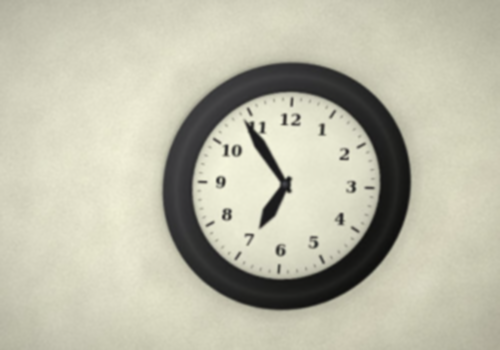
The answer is 6.54
